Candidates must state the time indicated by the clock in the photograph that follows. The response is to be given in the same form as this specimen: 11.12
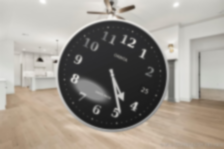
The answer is 4.24
